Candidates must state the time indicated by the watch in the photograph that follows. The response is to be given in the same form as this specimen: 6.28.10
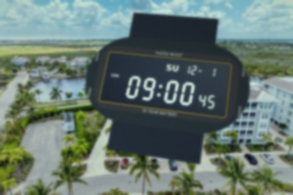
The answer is 9.00.45
